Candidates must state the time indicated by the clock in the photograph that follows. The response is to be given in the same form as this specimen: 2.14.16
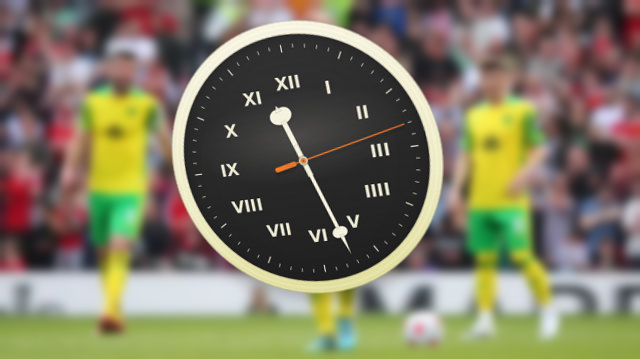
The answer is 11.27.13
